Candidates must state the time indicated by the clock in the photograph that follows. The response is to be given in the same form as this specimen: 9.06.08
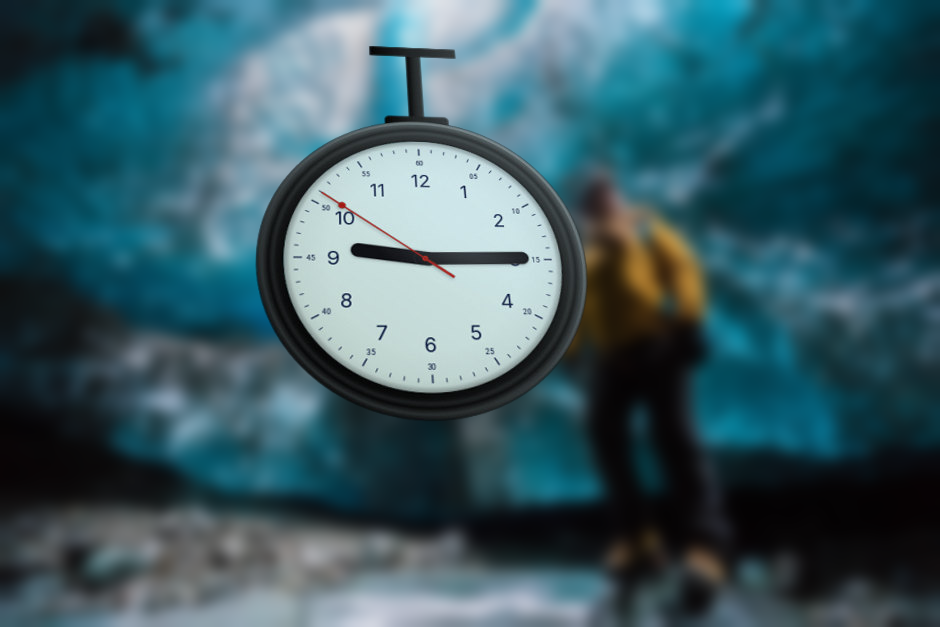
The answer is 9.14.51
